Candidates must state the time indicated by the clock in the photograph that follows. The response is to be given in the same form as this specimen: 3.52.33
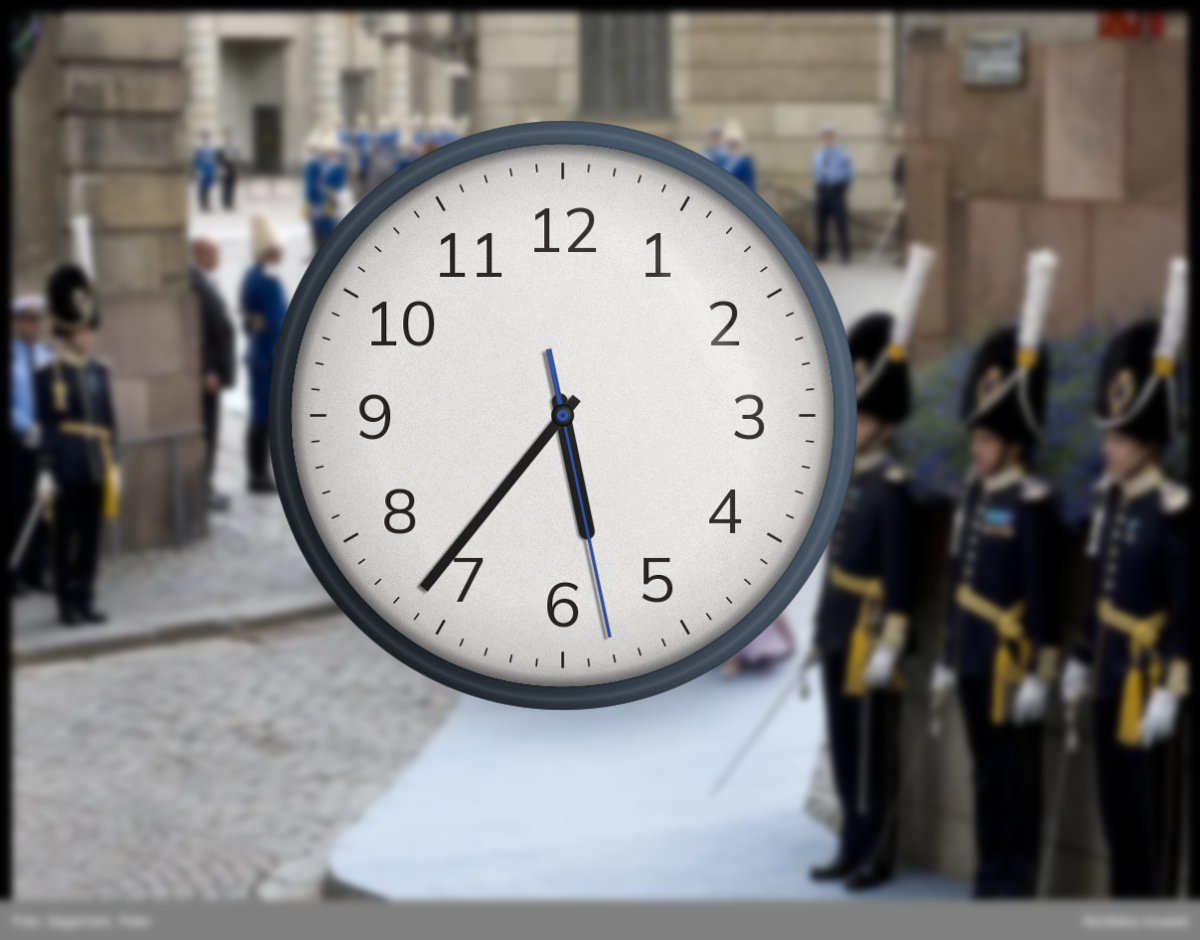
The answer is 5.36.28
